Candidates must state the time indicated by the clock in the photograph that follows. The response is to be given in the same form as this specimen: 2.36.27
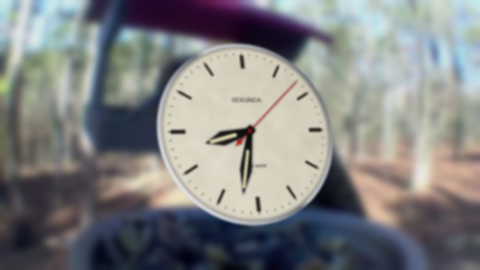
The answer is 8.32.08
